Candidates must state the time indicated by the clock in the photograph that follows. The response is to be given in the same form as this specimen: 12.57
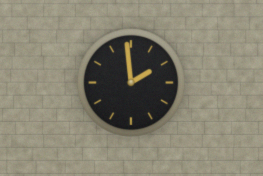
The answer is 1.59
